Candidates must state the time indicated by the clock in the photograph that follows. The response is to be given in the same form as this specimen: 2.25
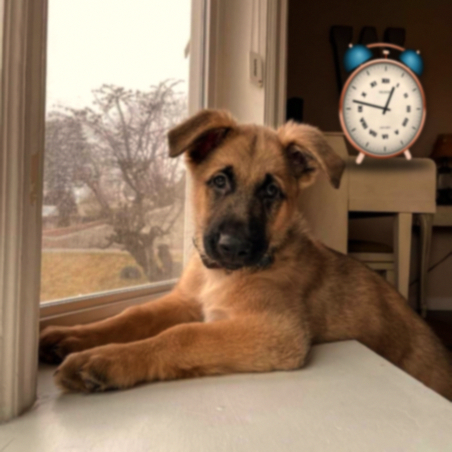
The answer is 12.47
